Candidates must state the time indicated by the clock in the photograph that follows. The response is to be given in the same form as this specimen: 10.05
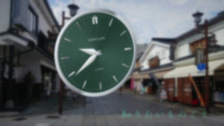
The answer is 9.39
